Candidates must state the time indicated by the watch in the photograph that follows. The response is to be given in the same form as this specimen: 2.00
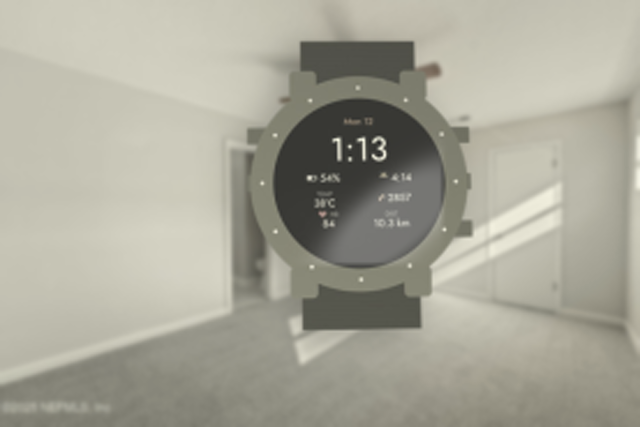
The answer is 1.13
